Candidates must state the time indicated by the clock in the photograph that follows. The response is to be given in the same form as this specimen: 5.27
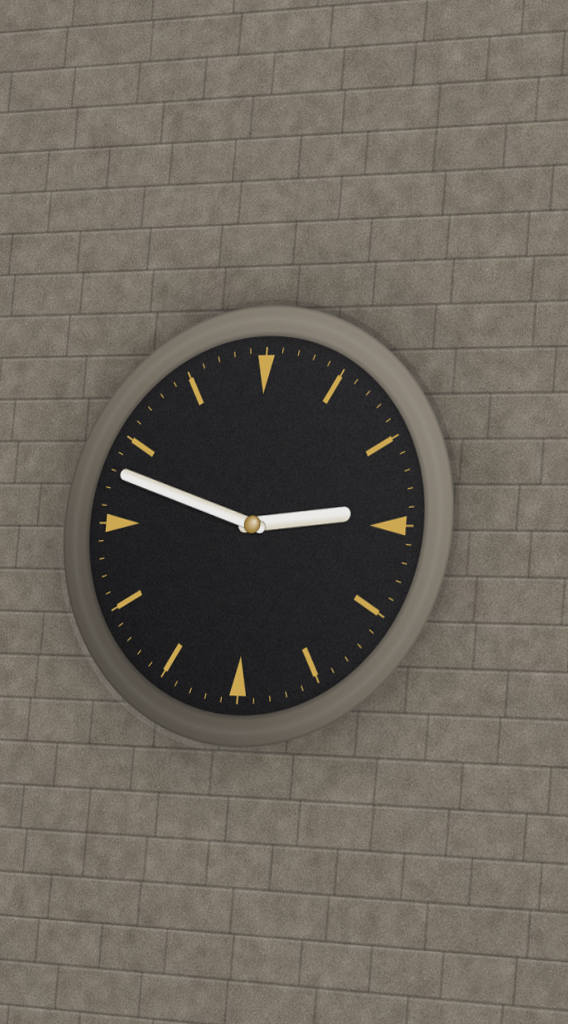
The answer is 2.48
